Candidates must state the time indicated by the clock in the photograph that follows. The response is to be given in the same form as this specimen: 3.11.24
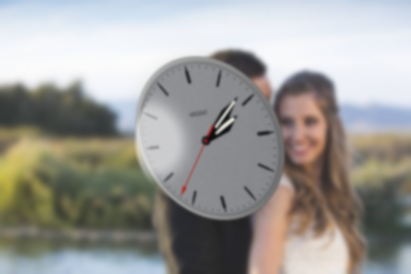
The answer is 2.08.37
